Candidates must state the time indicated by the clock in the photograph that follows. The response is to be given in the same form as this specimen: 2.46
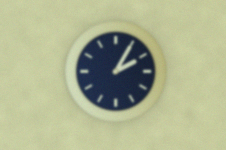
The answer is 2.05
